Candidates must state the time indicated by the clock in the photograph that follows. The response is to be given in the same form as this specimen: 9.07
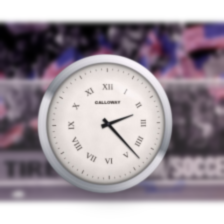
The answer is 2.23
